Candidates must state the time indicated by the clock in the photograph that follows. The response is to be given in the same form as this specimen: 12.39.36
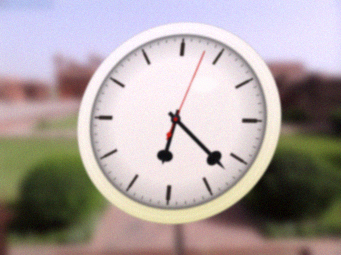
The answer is 6.22.03
